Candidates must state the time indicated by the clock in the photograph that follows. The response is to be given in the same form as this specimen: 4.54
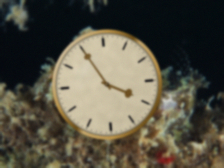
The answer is 3.55
